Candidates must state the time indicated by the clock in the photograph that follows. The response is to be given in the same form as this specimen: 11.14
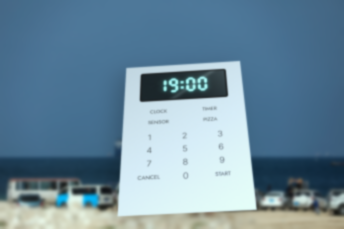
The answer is 19.00
